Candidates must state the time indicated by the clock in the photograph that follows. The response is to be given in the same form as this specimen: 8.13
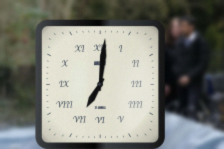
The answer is 7.01
